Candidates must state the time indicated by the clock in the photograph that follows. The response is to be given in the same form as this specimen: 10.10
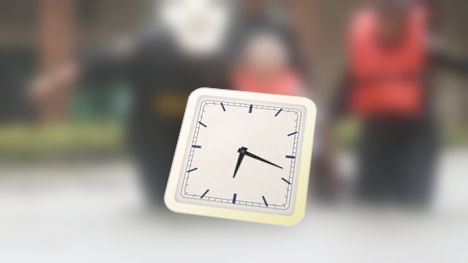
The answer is 6.18
